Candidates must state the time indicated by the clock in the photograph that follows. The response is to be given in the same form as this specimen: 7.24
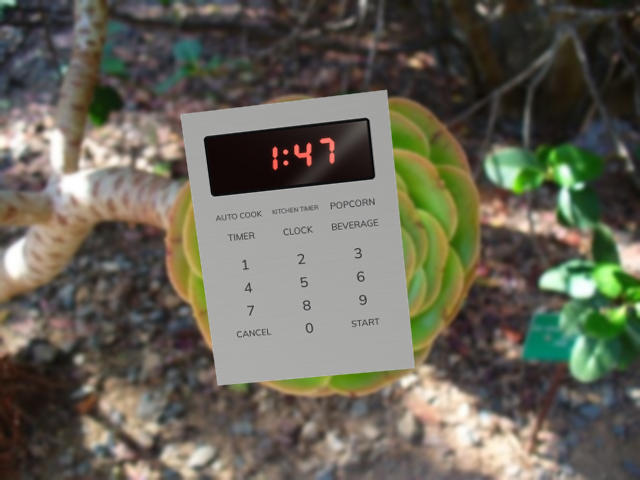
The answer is 1.47
